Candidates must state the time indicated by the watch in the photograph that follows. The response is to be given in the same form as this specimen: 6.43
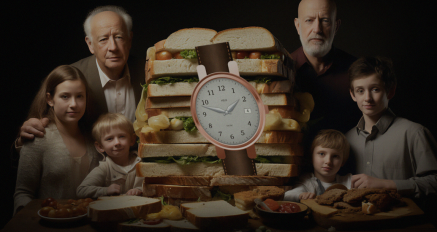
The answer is 1.48
